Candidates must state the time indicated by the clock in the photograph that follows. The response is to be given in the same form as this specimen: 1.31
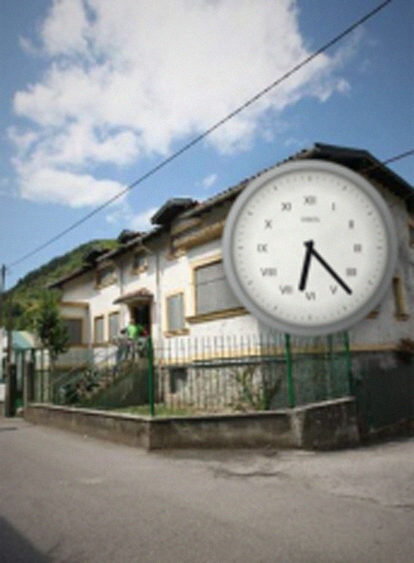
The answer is 6.23
